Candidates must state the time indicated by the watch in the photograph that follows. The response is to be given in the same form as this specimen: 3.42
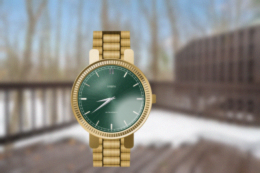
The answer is 8.39
